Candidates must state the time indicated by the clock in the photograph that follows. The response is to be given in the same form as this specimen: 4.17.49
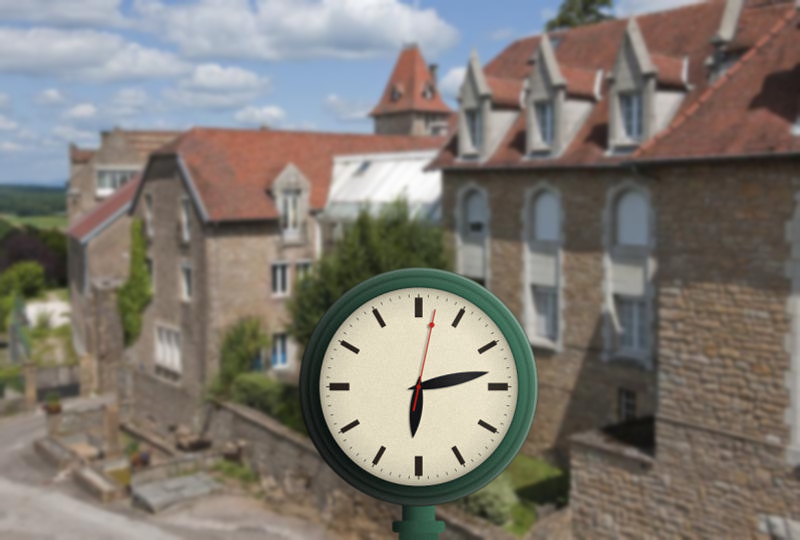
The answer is 6.13.02
